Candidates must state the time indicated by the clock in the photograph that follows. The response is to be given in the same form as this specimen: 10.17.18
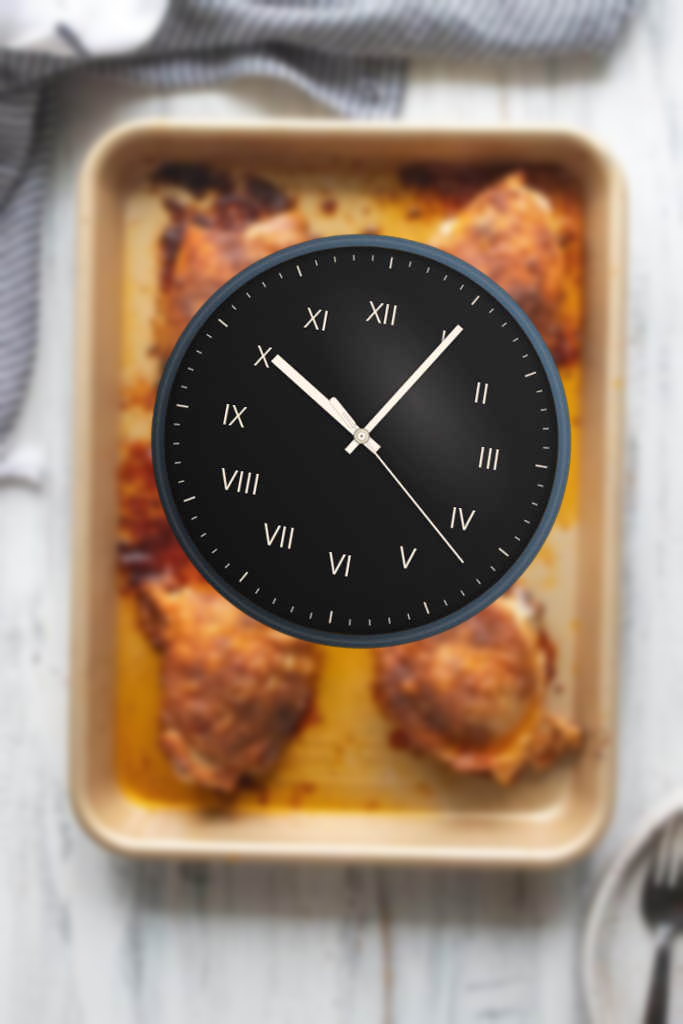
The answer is 10.05.22
